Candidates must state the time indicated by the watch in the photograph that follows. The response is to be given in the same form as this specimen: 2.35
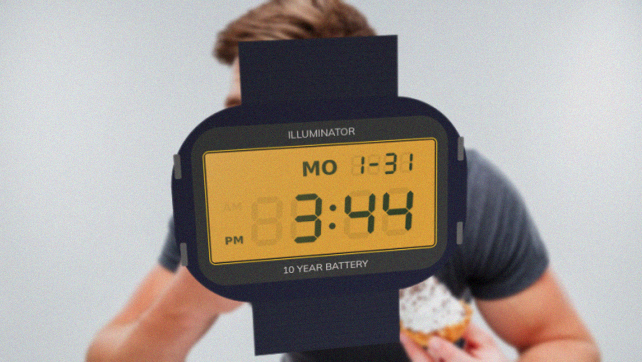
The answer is 3.44
